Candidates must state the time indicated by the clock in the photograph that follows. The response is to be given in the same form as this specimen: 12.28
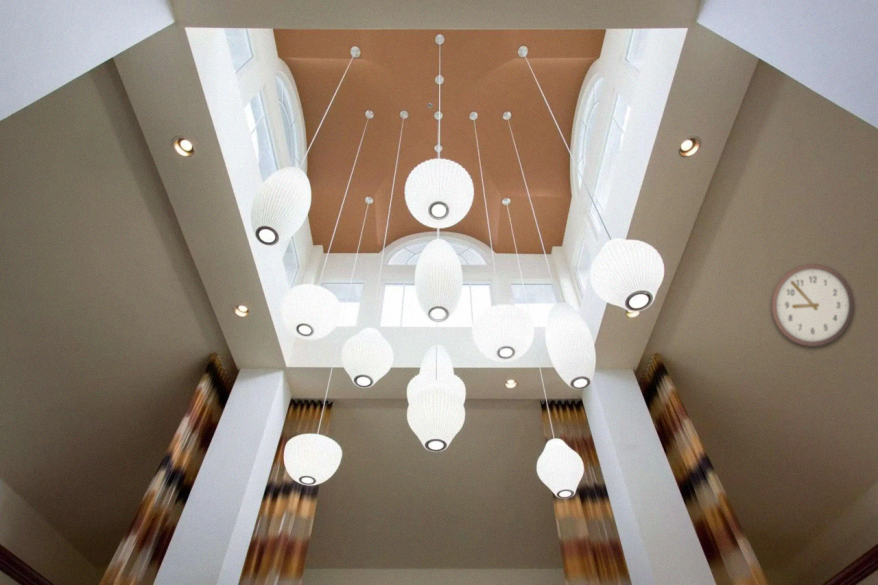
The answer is 8.53
